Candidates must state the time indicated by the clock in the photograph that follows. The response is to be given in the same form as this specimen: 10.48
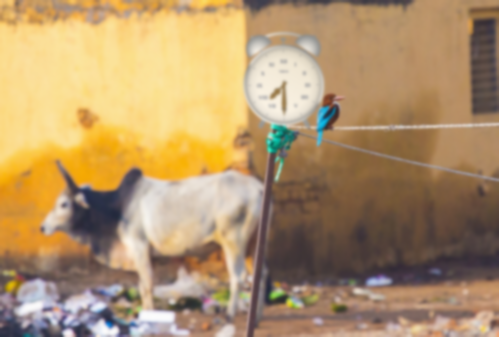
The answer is 7.30
